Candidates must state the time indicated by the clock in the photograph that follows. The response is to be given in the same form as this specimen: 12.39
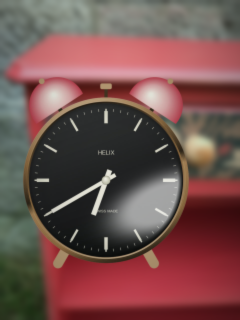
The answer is 6.40
